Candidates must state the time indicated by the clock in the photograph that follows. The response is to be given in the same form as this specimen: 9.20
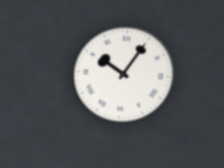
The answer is 10.05
